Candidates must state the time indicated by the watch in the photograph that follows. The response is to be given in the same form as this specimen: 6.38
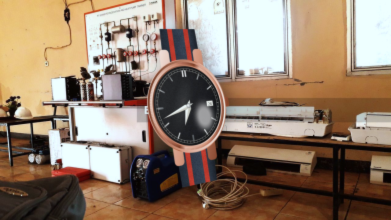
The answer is 6.42
